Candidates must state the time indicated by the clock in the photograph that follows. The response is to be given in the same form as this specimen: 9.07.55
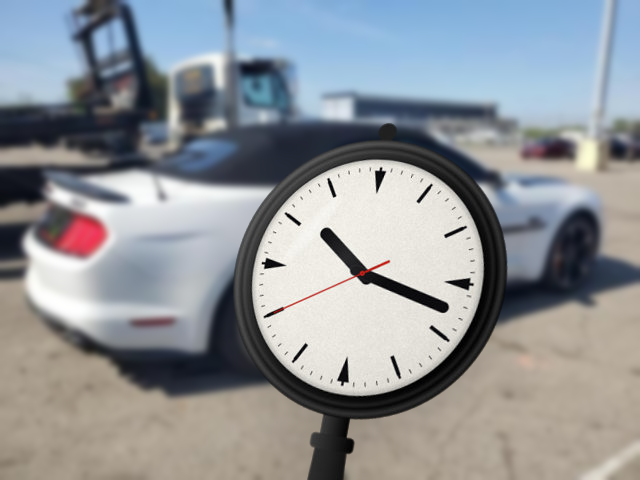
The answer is 10.17.40
